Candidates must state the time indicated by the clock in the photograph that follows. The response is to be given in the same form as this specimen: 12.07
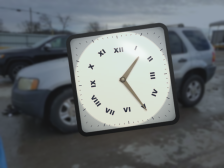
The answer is 1.25
